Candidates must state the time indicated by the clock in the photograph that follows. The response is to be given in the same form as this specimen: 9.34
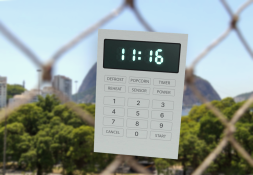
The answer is 11.16
